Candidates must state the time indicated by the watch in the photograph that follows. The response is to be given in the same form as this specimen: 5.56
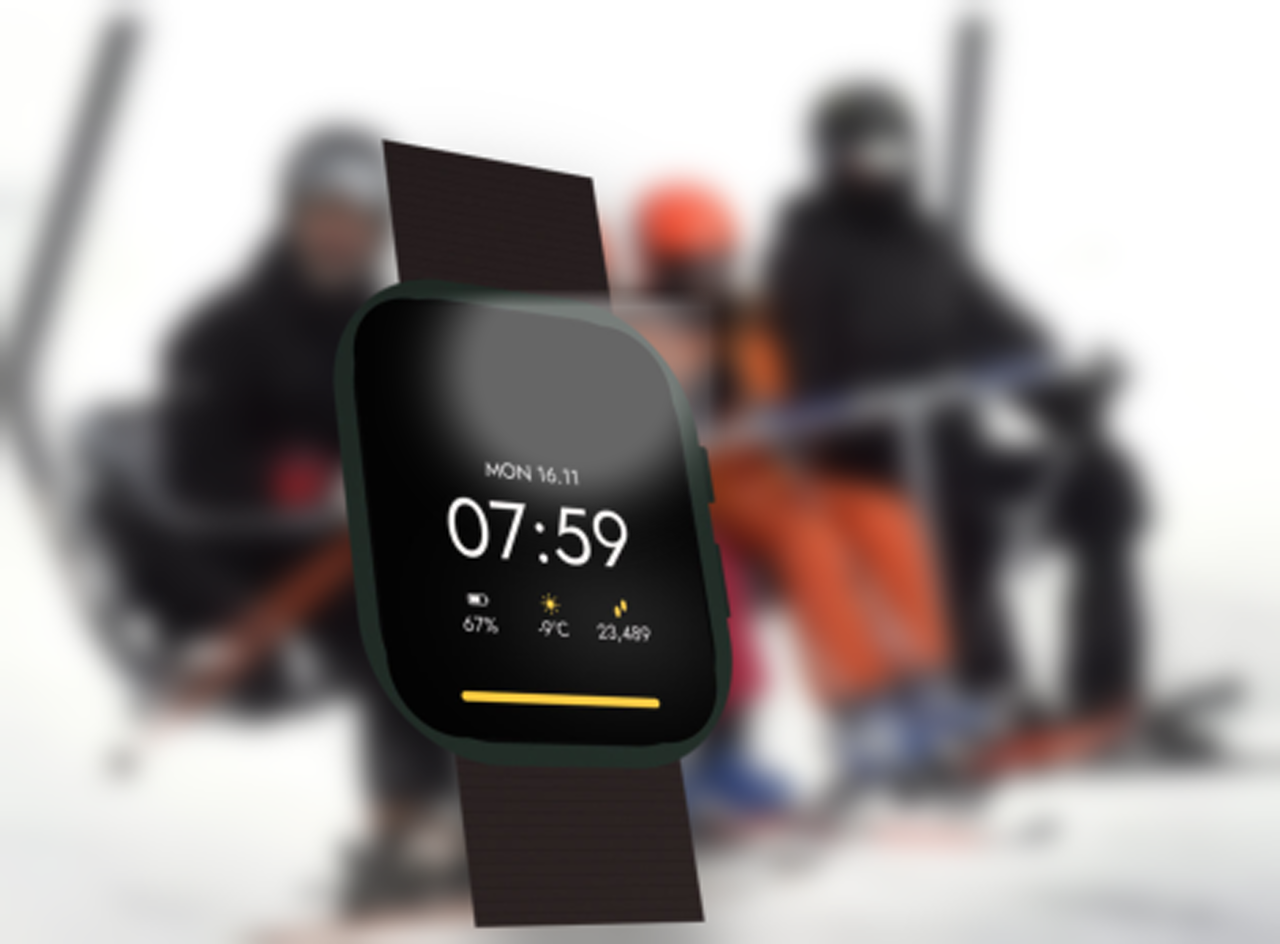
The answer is 7.59
